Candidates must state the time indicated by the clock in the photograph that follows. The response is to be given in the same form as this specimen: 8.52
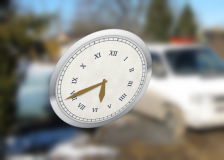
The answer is 5.40
